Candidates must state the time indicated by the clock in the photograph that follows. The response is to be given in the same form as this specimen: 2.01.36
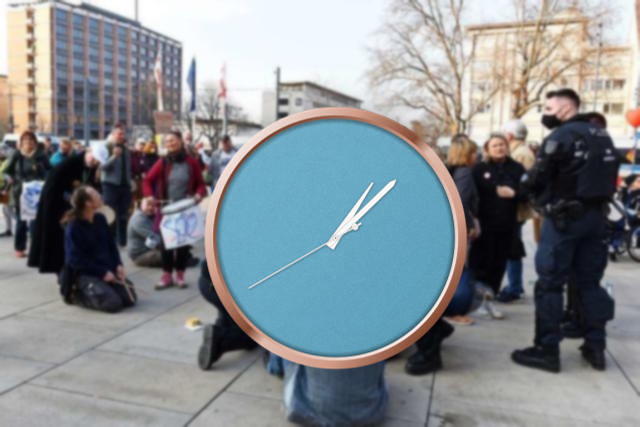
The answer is 1.07.40
